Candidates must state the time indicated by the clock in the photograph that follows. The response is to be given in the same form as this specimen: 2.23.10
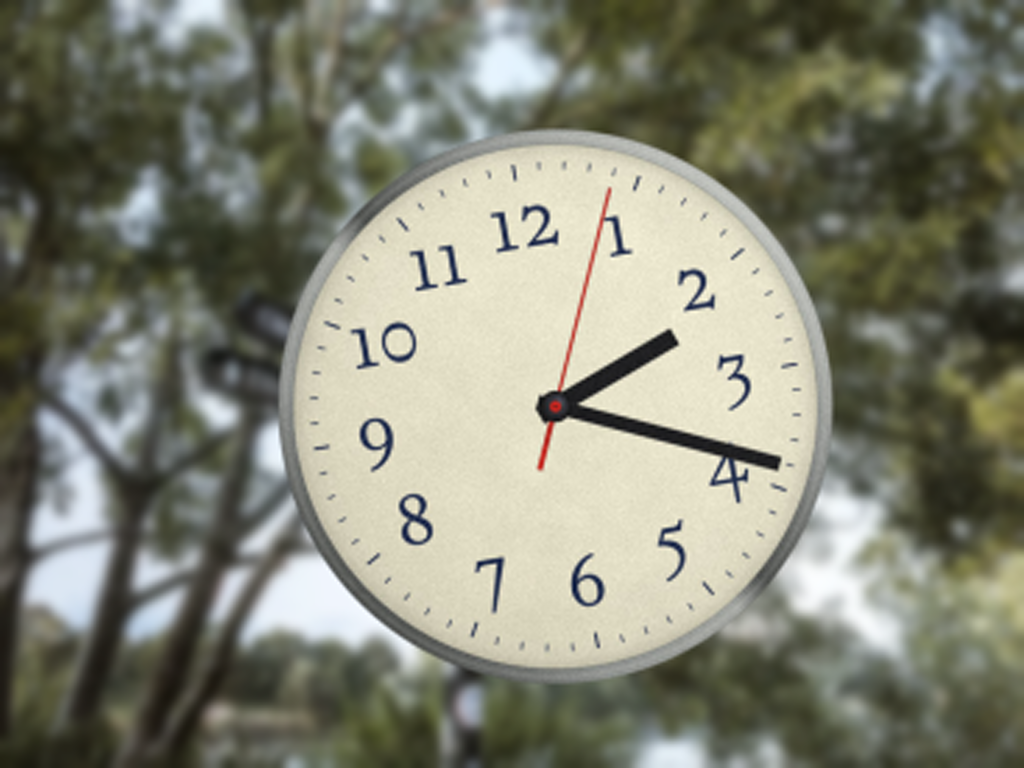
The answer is 2.19.04
